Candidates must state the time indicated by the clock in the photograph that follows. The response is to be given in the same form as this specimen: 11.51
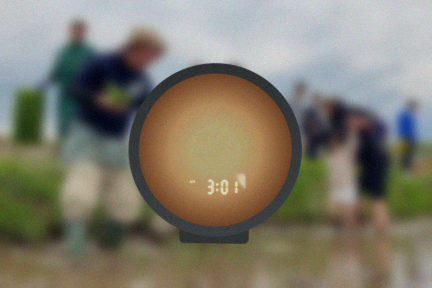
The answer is 3.01
